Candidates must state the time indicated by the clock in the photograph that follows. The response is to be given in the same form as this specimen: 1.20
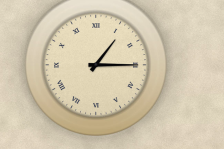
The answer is 1.15
